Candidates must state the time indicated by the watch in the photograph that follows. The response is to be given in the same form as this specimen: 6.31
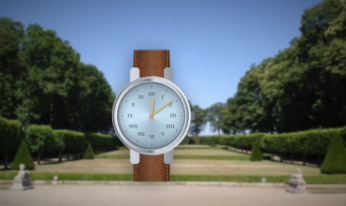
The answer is 12.09
